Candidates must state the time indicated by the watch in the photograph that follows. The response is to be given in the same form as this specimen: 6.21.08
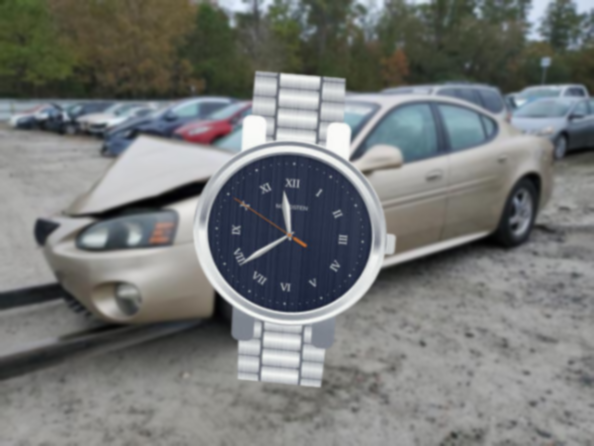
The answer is 11.38.50
